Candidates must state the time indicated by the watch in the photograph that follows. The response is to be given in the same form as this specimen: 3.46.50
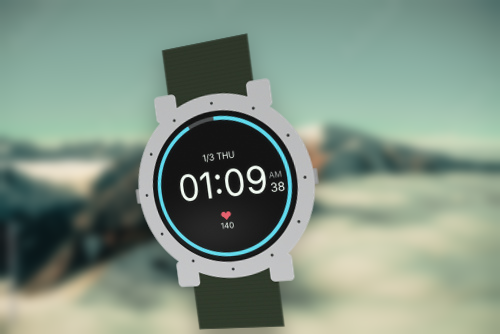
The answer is 1.09.38
